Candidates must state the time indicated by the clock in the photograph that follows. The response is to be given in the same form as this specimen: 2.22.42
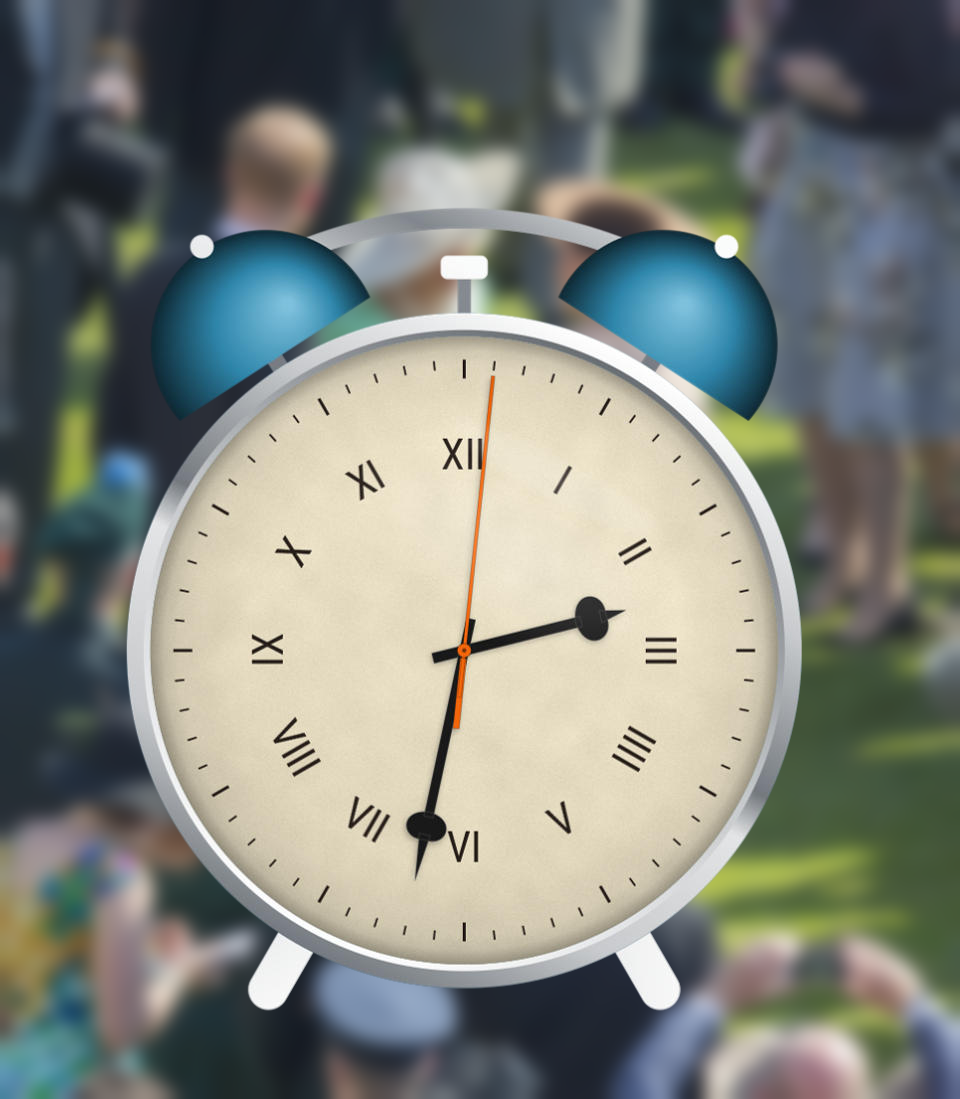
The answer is 2.32.01
